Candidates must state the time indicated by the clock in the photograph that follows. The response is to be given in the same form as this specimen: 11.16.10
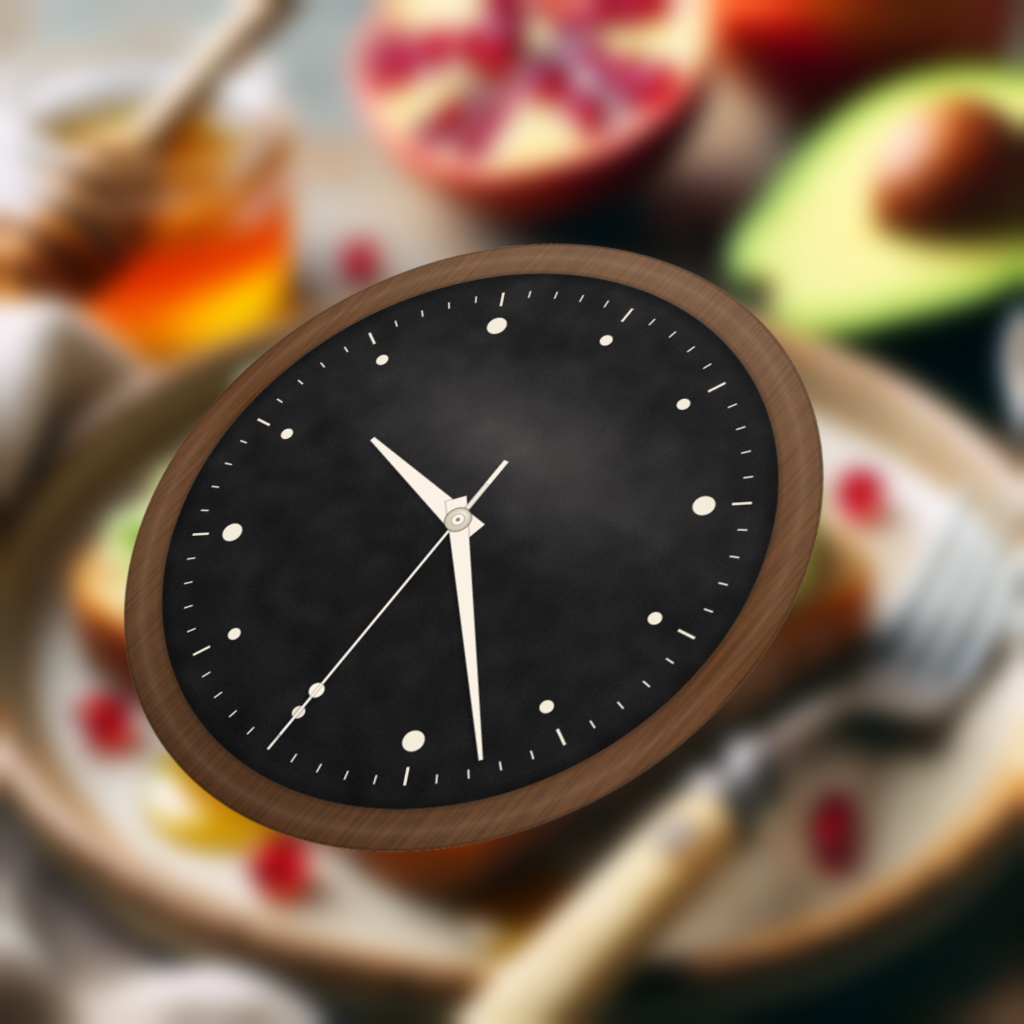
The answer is 10.27.35
